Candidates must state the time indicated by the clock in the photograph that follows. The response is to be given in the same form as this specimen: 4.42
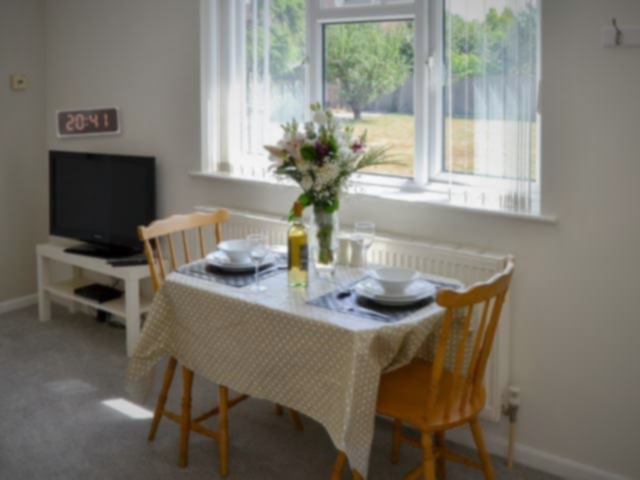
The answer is 20.41
